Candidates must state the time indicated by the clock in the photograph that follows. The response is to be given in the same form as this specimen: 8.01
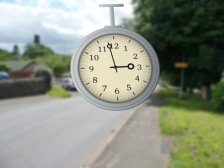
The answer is 2.58
